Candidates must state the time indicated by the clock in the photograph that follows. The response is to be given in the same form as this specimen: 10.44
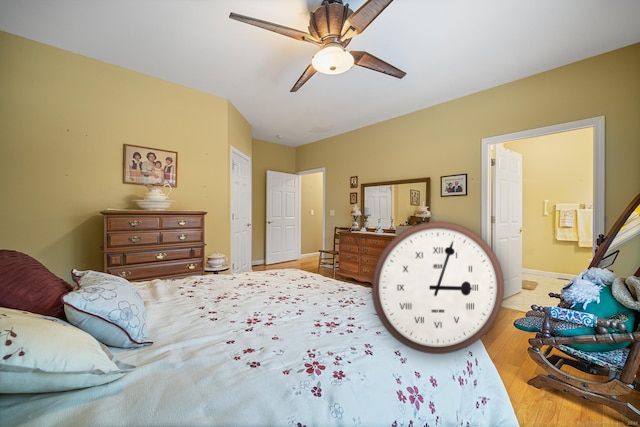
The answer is 3.03
